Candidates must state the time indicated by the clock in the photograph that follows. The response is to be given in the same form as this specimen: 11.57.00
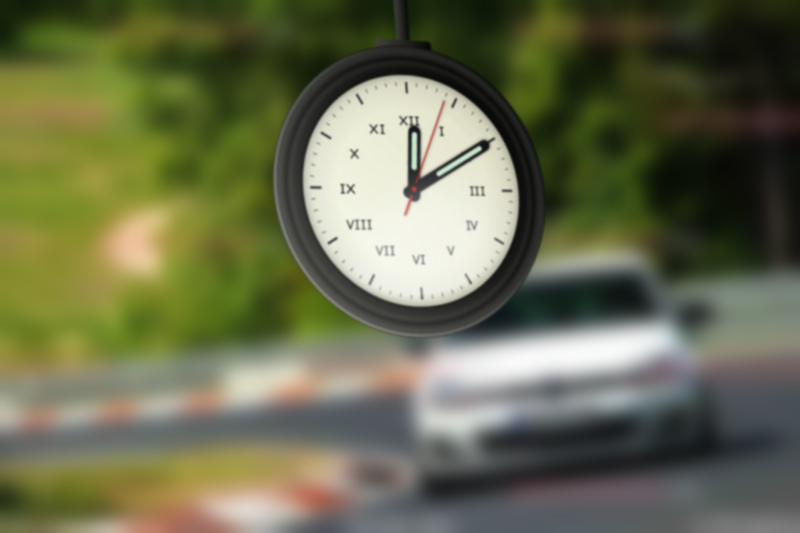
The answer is 12.10.04
